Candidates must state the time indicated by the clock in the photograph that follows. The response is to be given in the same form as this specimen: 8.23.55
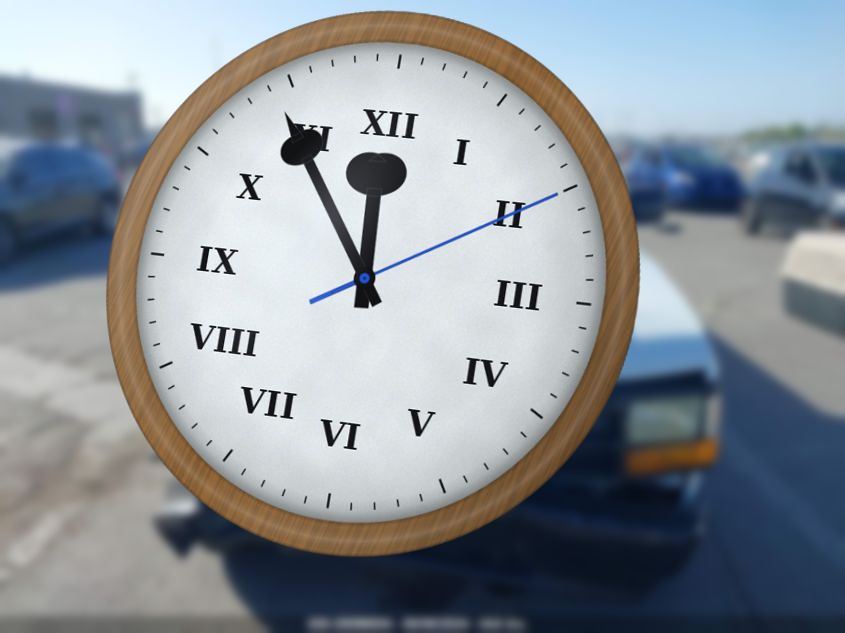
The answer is 11.54.10
